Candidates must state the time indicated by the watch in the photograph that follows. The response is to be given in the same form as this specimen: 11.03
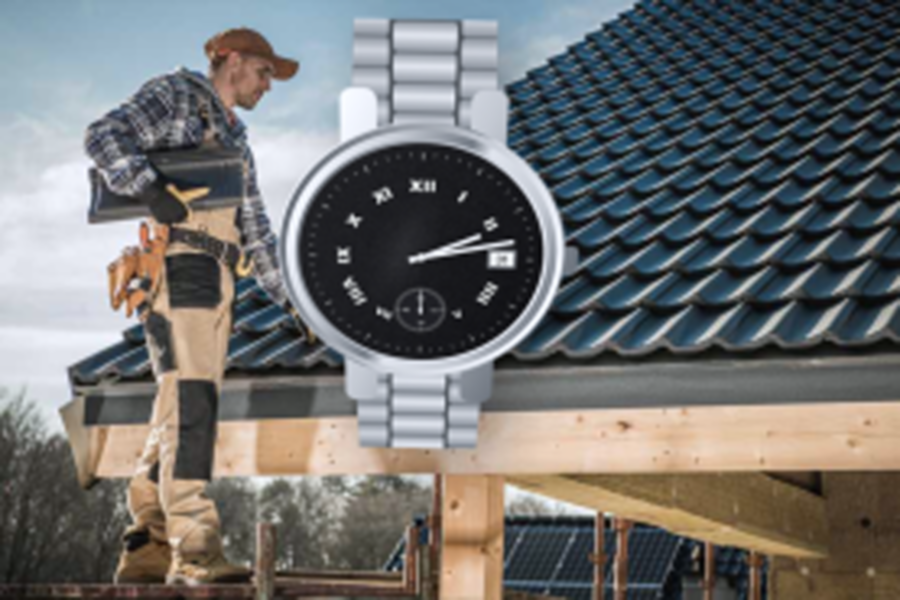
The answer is 2.13
